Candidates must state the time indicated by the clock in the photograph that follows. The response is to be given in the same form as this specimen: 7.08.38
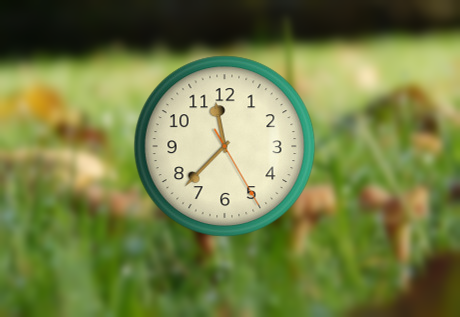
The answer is 11.37.25
